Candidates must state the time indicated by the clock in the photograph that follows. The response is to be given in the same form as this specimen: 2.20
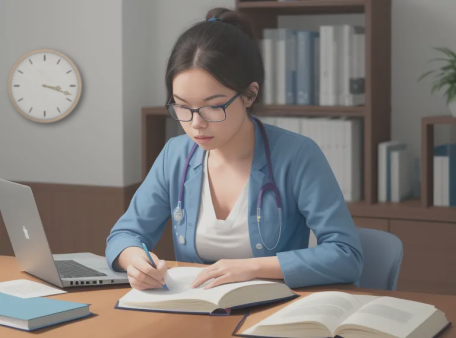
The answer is 3.18
